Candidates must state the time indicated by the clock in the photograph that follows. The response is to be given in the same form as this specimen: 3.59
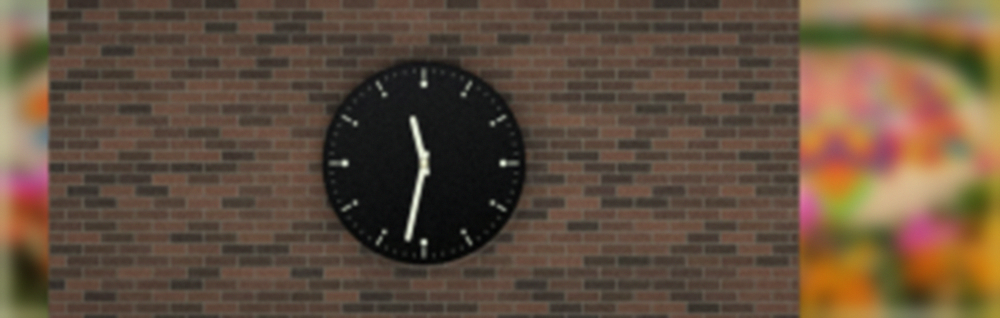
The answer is 11.32
